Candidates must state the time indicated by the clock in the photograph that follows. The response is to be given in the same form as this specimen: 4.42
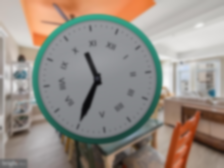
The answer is 10.30
